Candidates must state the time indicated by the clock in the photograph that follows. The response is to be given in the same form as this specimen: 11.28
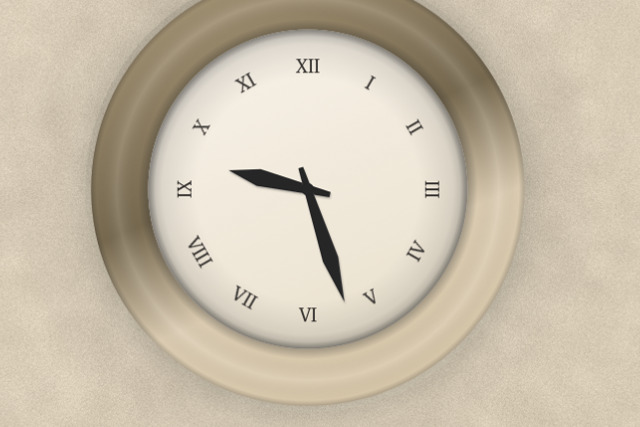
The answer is 9.27
